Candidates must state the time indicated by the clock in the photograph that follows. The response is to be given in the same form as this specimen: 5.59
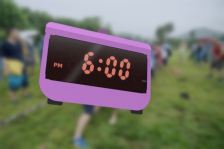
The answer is 6.00
